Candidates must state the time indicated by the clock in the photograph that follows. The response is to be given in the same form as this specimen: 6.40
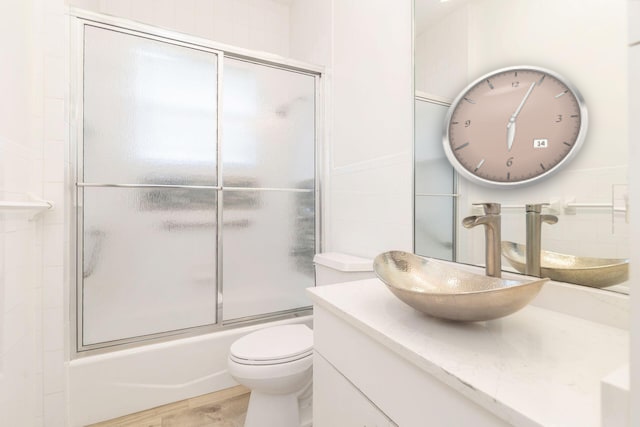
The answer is 6.04
